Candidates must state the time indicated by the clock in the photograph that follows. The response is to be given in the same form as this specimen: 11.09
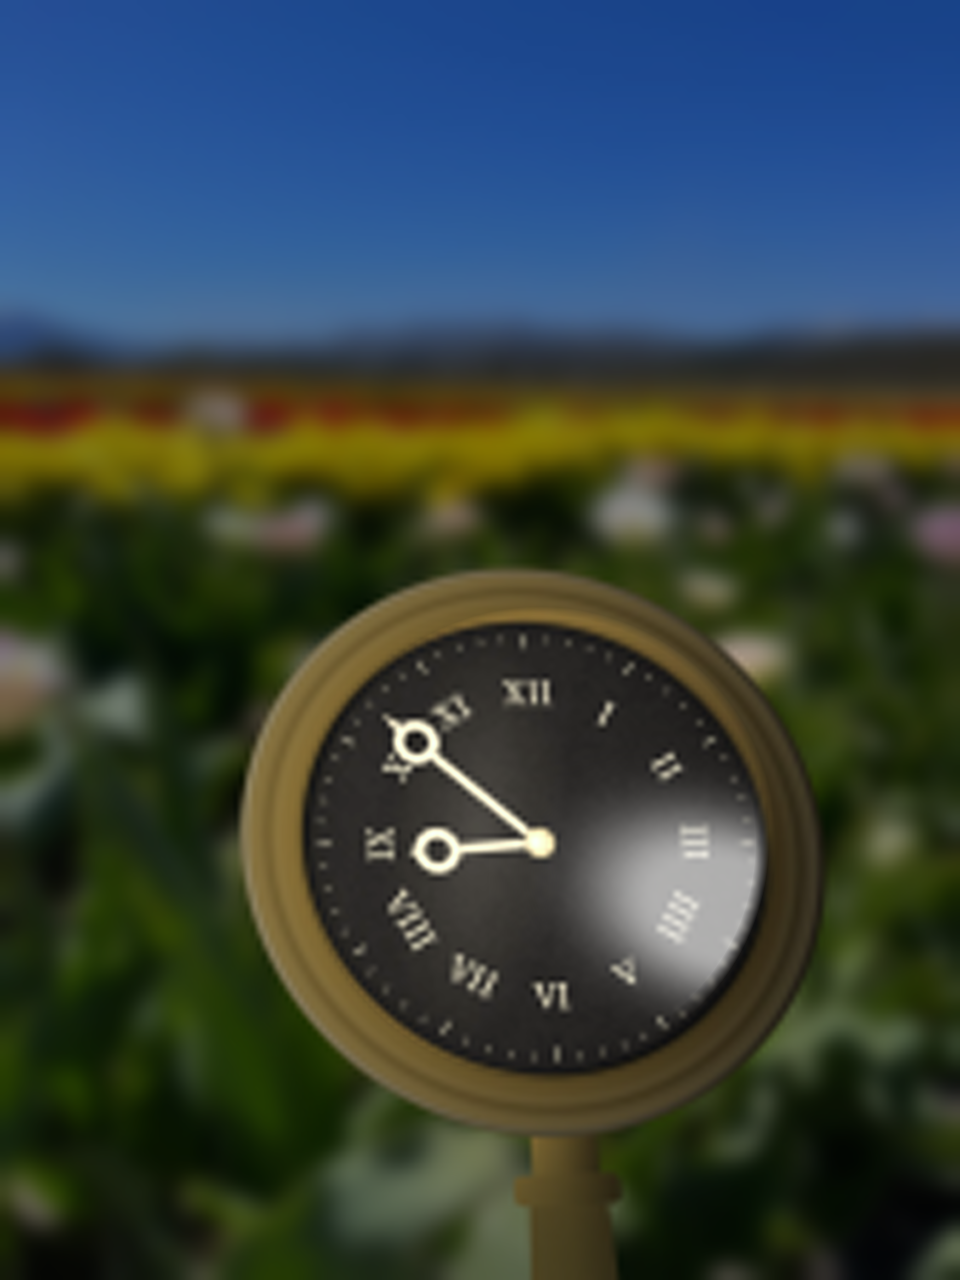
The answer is 8.52
